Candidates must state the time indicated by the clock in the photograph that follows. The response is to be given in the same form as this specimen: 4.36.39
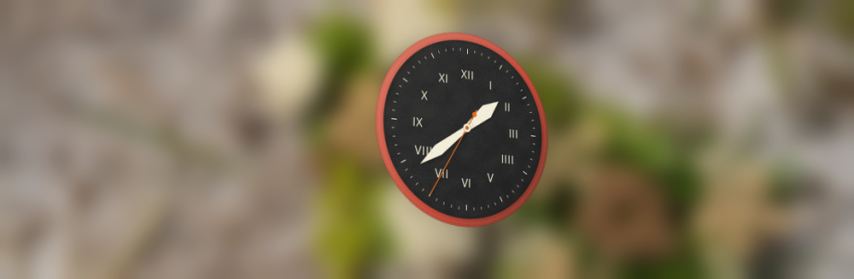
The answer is 1.38.35
